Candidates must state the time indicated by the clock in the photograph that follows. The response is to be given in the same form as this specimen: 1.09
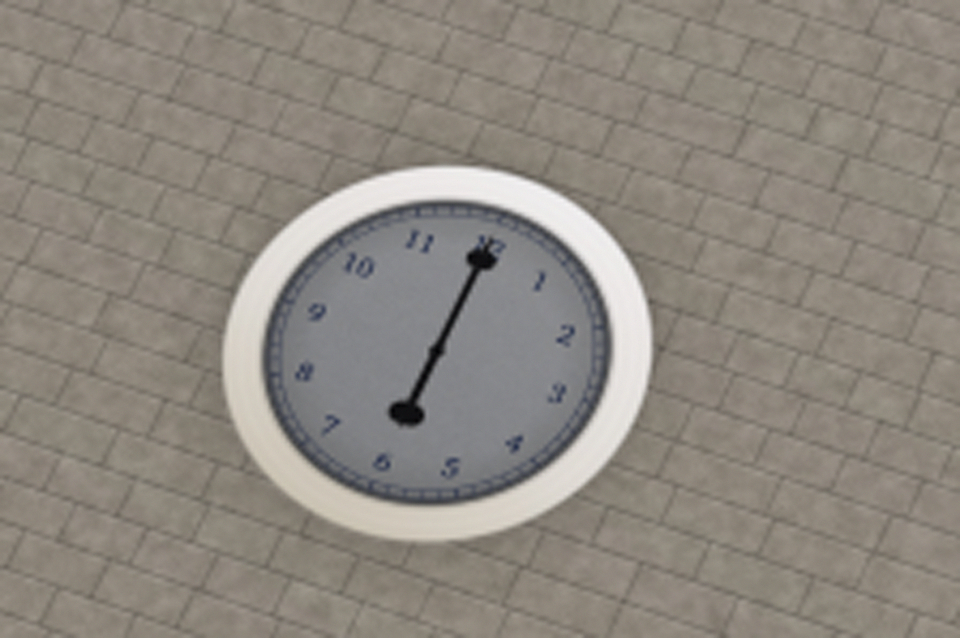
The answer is 6.00
